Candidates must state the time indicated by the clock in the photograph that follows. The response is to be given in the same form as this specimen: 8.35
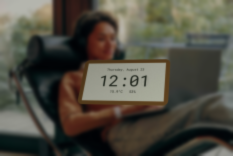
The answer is 12.01
